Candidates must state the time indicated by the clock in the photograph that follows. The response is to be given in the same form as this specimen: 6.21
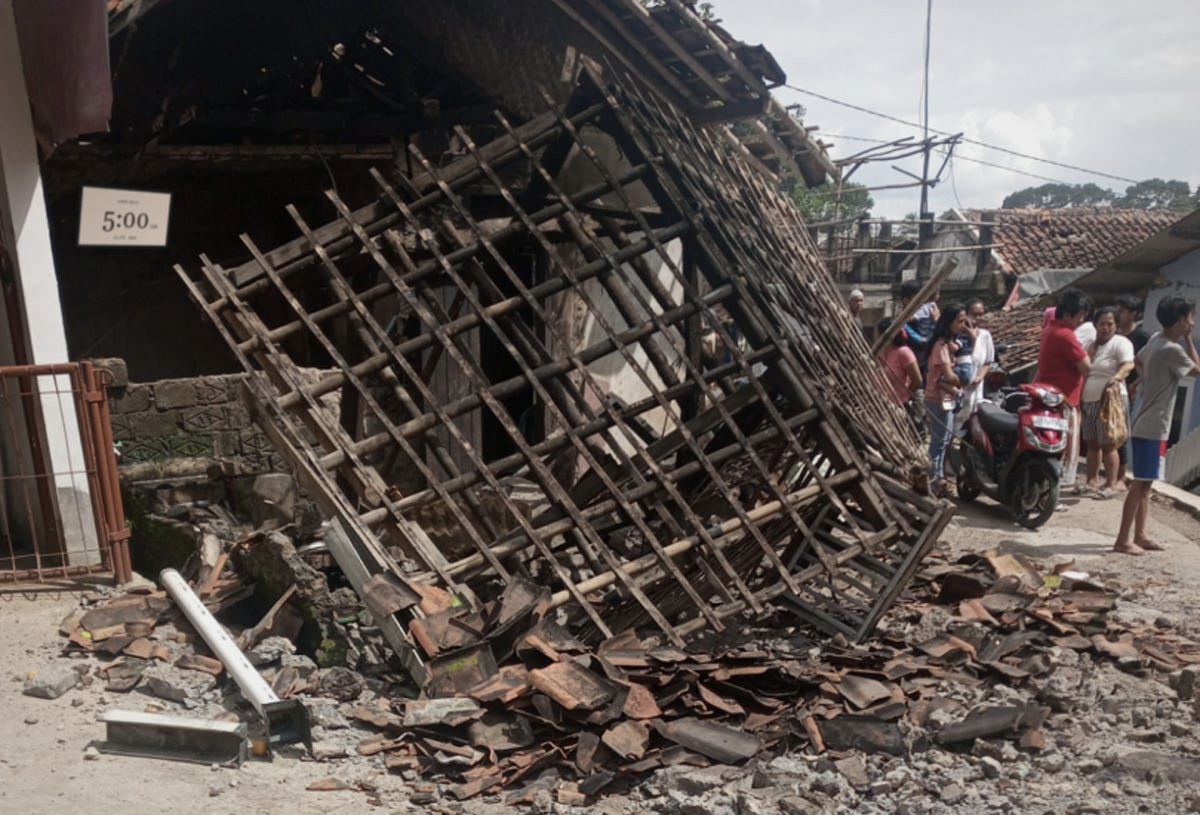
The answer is 5.00
